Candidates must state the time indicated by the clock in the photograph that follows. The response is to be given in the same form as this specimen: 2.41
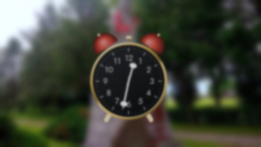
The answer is 12.32
